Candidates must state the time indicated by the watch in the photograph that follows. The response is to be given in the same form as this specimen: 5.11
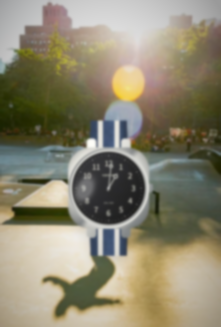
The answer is 1.01
